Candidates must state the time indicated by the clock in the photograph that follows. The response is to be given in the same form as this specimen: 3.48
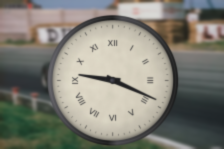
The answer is 9.19
